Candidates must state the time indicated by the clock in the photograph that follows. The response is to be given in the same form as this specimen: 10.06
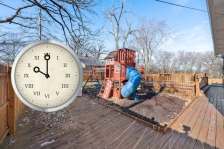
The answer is 10.00
